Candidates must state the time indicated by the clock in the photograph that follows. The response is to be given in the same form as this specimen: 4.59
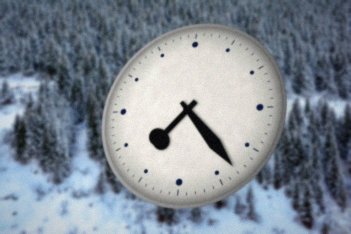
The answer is 7.23
